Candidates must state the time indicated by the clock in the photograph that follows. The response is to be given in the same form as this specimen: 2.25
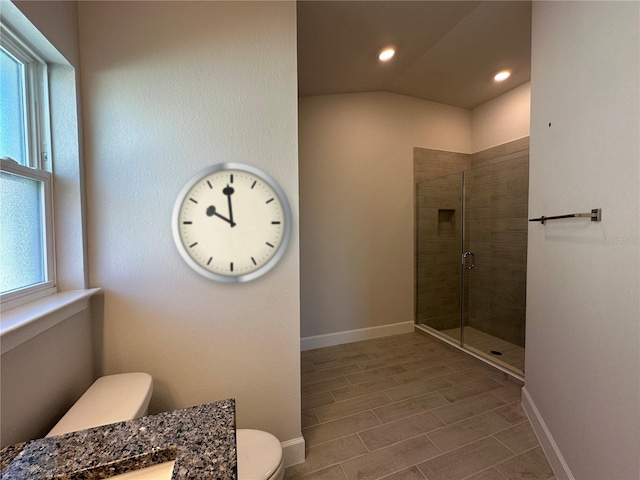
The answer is 9.59
